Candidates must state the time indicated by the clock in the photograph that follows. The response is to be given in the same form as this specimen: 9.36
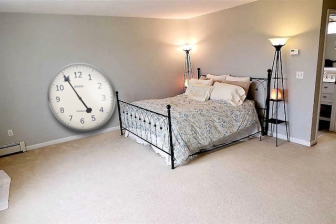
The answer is 4.55
